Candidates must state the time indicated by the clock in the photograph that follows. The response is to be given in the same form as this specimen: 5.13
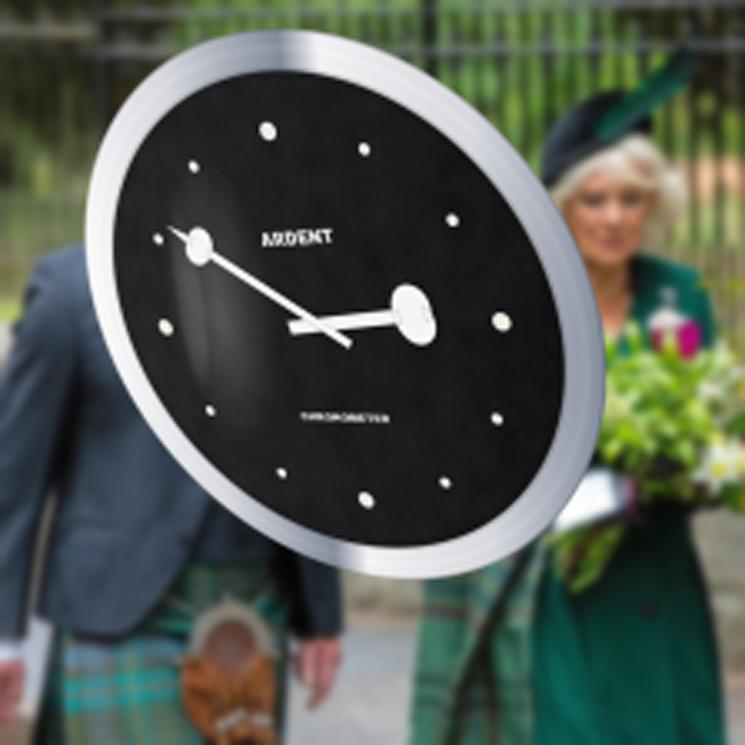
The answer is 2.51
